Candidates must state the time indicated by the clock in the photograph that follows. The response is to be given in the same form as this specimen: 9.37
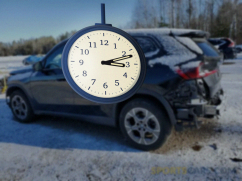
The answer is 3.12
